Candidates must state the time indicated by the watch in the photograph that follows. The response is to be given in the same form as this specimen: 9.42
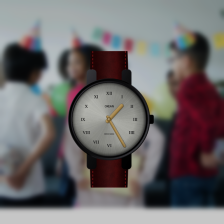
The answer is 1.25
